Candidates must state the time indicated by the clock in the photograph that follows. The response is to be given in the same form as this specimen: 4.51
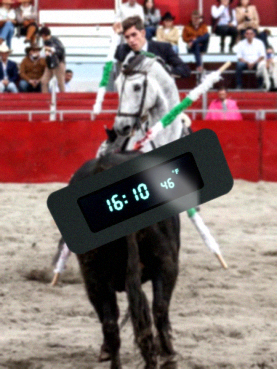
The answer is 16.10
